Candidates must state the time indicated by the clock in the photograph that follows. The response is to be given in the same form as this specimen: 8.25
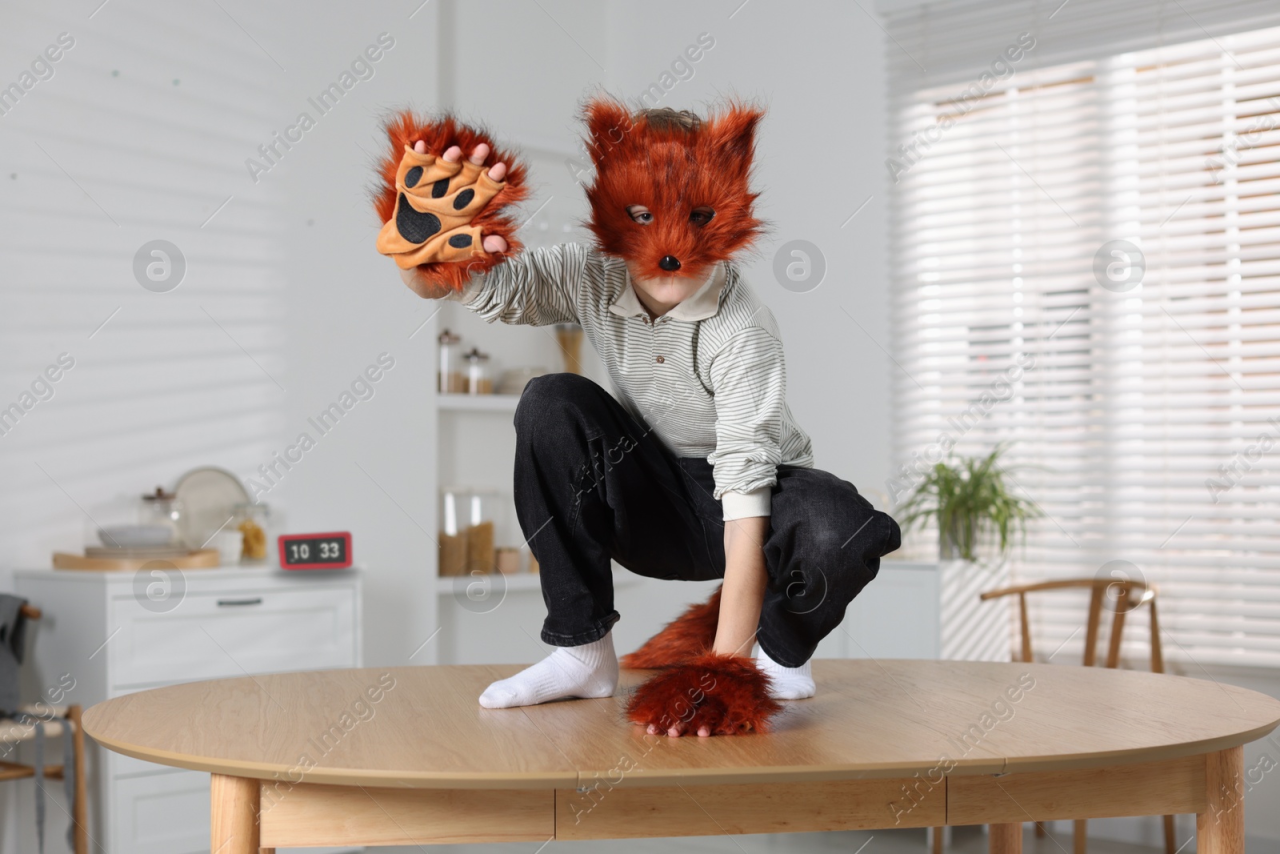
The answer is 10.33
